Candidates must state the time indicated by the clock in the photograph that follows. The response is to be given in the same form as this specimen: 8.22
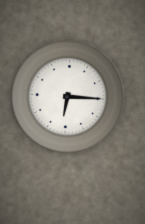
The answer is 6.15
